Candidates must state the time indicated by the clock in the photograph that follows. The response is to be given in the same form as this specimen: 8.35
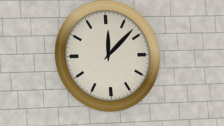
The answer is 12.08
